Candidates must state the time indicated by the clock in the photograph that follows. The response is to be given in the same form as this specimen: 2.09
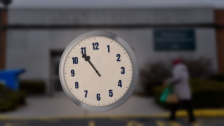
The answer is 10.54
